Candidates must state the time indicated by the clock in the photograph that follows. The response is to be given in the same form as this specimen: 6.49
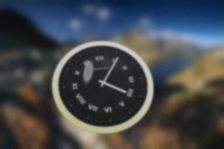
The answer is 4.06
